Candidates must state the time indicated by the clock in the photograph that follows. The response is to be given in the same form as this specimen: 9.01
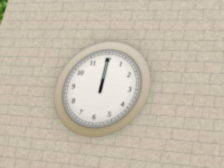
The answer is 12.00
